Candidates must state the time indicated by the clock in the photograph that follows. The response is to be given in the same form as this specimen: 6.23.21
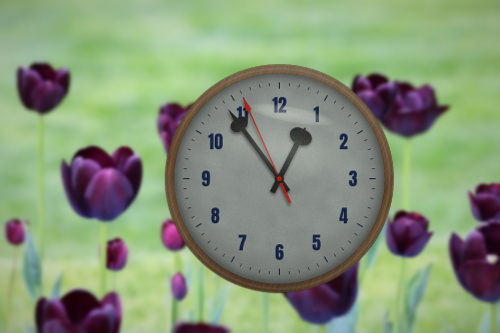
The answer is 12.53.56
